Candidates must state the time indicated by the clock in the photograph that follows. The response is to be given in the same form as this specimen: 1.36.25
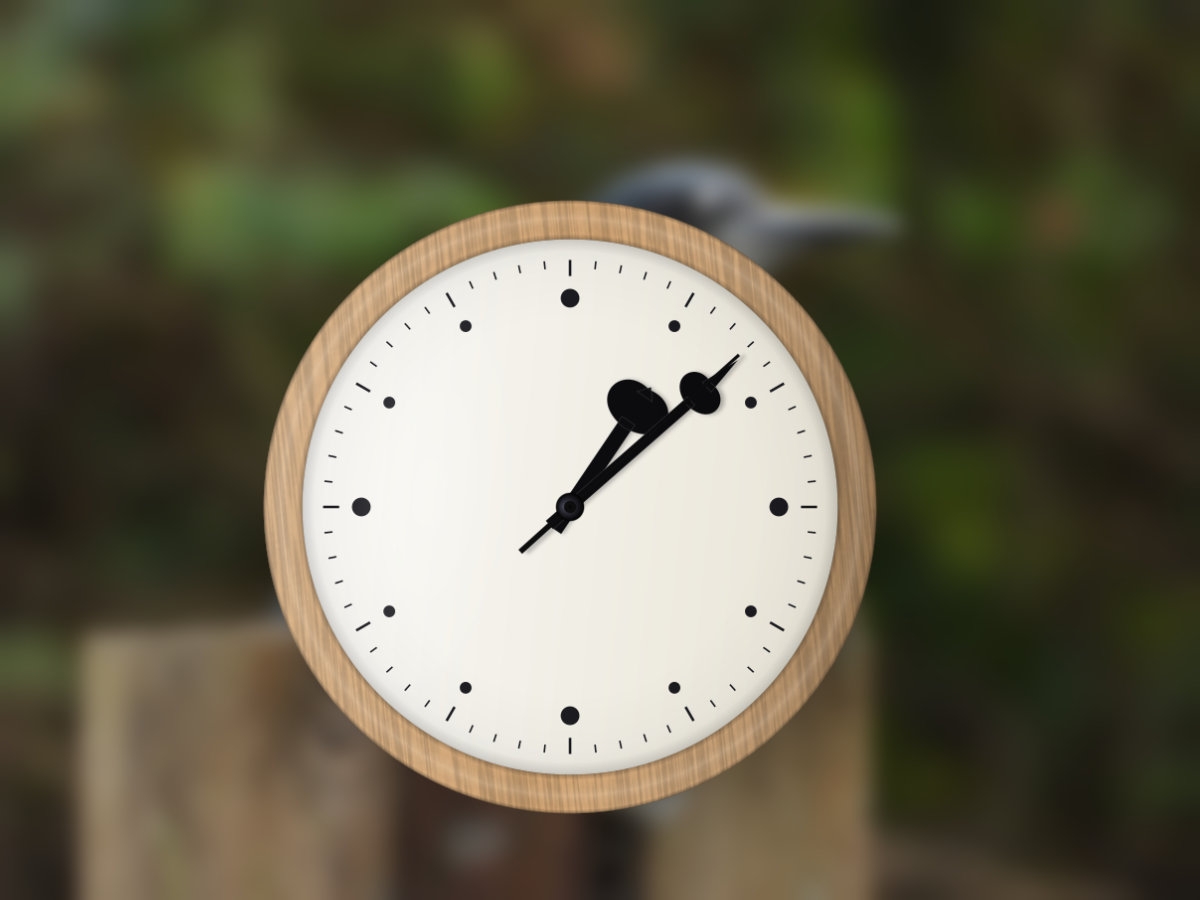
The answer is 1.08.08
